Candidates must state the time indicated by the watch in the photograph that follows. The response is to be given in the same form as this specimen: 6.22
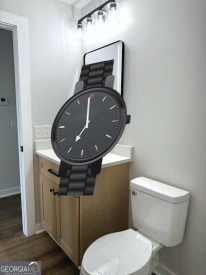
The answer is 6.59
